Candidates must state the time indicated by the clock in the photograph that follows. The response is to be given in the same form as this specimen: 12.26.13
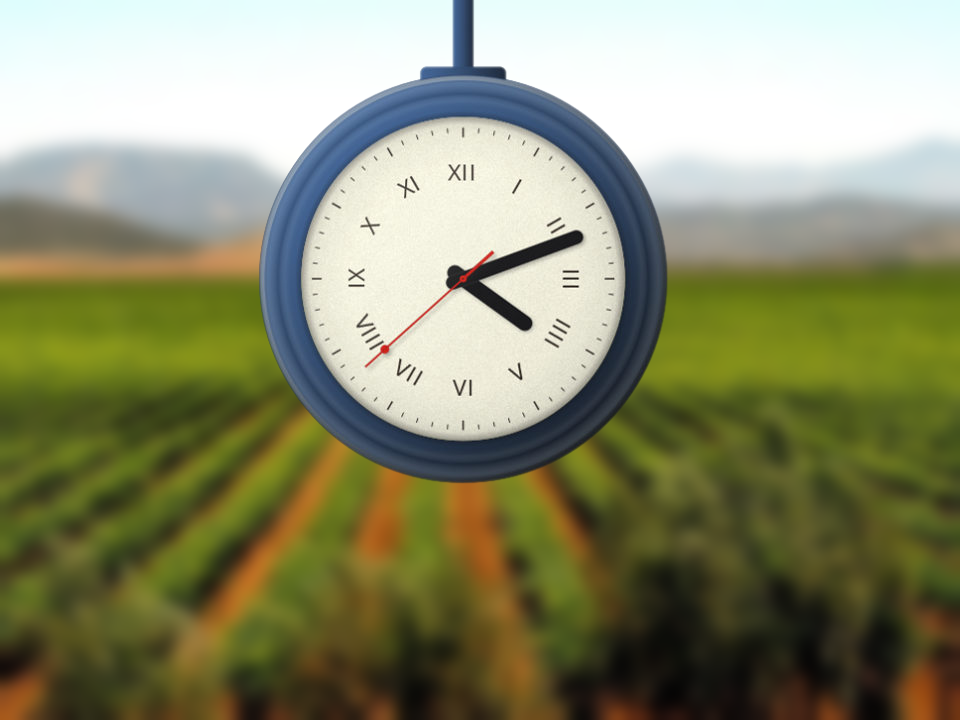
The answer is 4.11.38
